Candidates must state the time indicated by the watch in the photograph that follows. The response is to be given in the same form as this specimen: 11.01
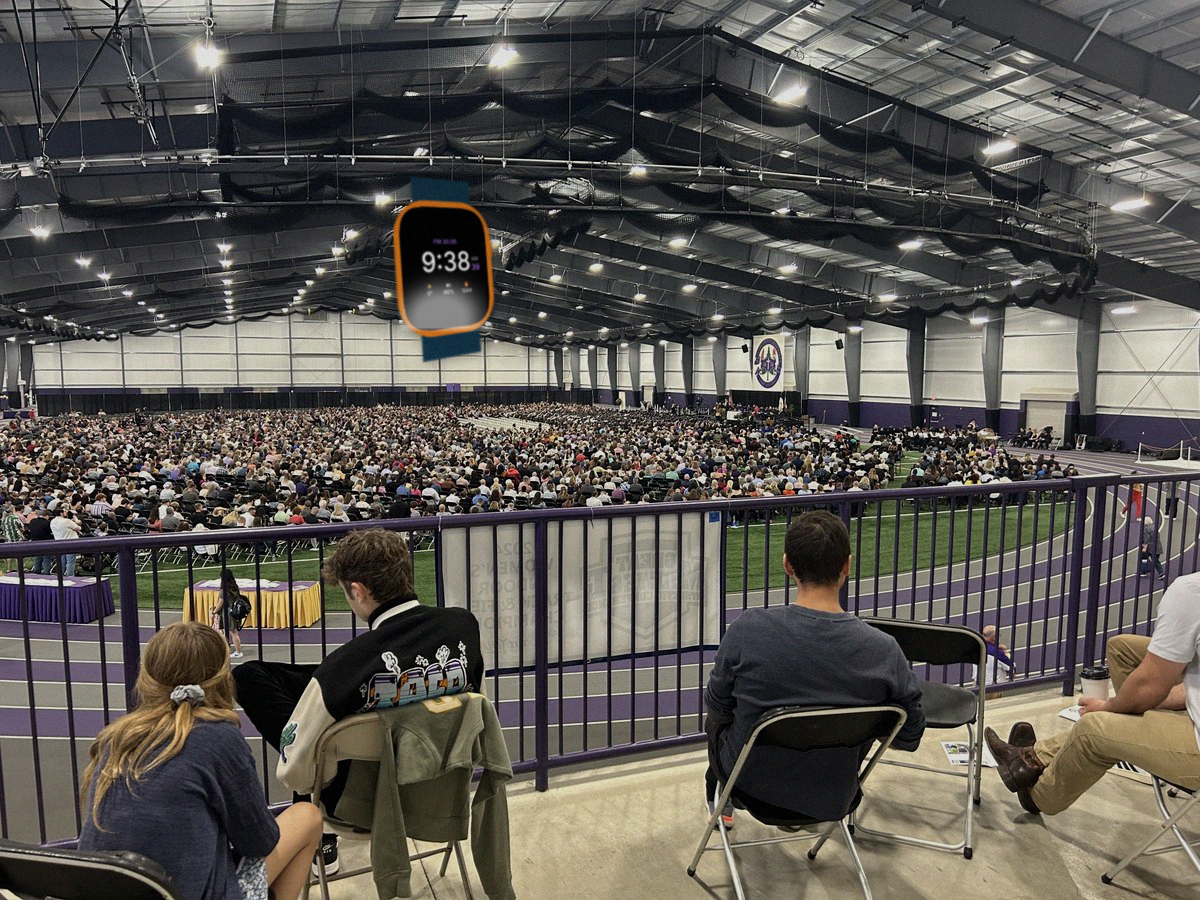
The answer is 9.38
